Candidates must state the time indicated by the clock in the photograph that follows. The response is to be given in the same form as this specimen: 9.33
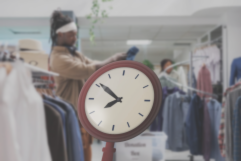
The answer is 7.51
